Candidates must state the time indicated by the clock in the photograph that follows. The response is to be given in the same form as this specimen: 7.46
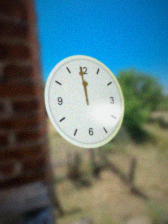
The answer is 11.59
